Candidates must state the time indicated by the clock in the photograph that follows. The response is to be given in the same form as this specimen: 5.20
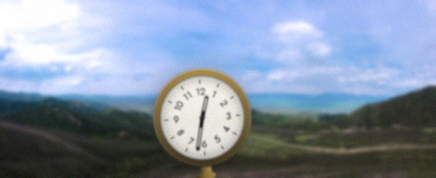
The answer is 12.32
